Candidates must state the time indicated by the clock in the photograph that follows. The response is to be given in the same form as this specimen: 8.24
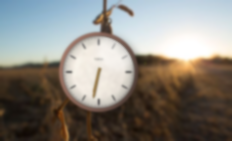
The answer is 6.32
